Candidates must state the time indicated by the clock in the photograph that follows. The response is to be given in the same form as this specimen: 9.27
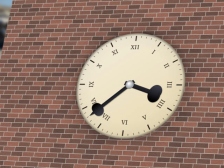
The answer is 3.38
